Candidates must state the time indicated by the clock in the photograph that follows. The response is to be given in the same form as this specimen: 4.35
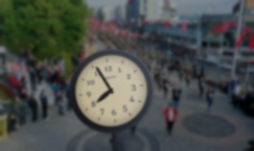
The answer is 7.56
